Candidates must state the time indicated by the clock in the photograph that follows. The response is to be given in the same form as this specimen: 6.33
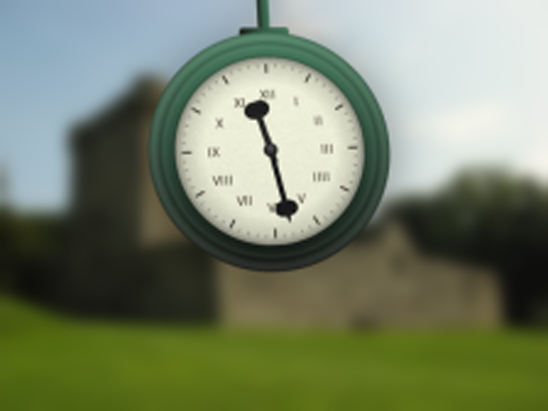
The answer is 11.28
